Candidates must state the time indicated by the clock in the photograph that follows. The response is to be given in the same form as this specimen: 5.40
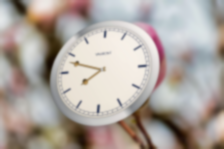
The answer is 7.48
